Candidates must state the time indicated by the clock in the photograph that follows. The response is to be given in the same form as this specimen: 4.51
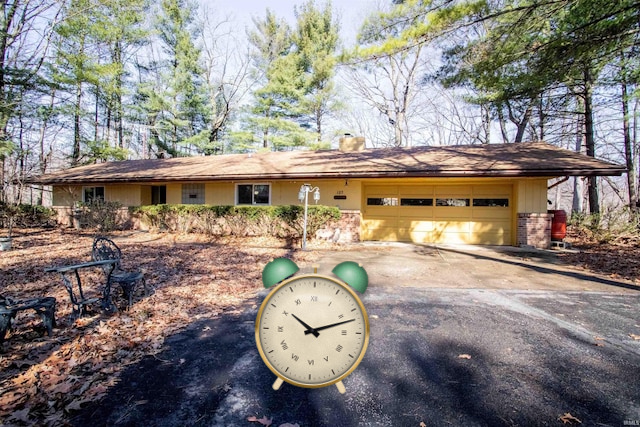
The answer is 10.12
